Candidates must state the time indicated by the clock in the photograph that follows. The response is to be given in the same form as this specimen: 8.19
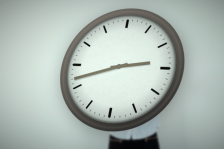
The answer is 2.42
